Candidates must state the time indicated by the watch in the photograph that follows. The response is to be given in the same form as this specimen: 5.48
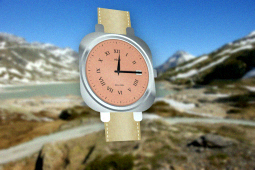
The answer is 12.15
